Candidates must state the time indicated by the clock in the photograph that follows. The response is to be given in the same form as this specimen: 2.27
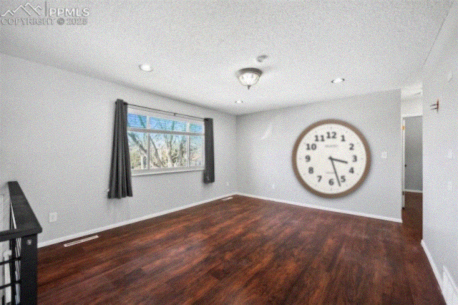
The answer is 3.27
